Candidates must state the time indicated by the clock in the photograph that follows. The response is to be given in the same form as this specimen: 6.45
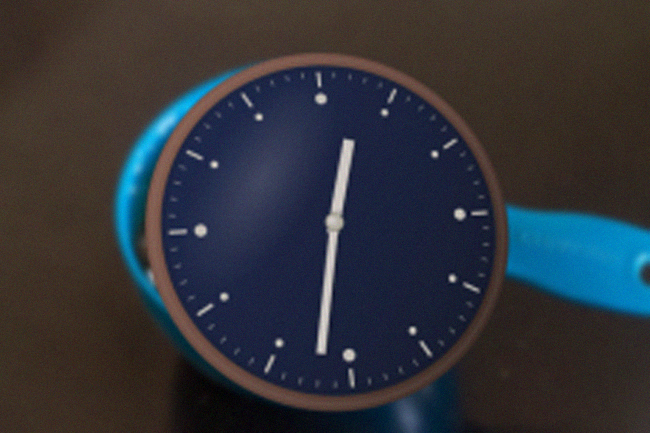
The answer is 12.32
